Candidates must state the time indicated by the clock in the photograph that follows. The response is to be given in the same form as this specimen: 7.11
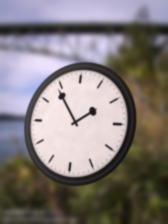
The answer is 1.54
